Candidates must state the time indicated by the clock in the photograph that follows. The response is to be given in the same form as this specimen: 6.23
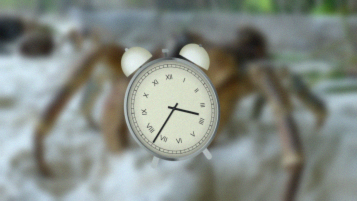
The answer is 3.37
